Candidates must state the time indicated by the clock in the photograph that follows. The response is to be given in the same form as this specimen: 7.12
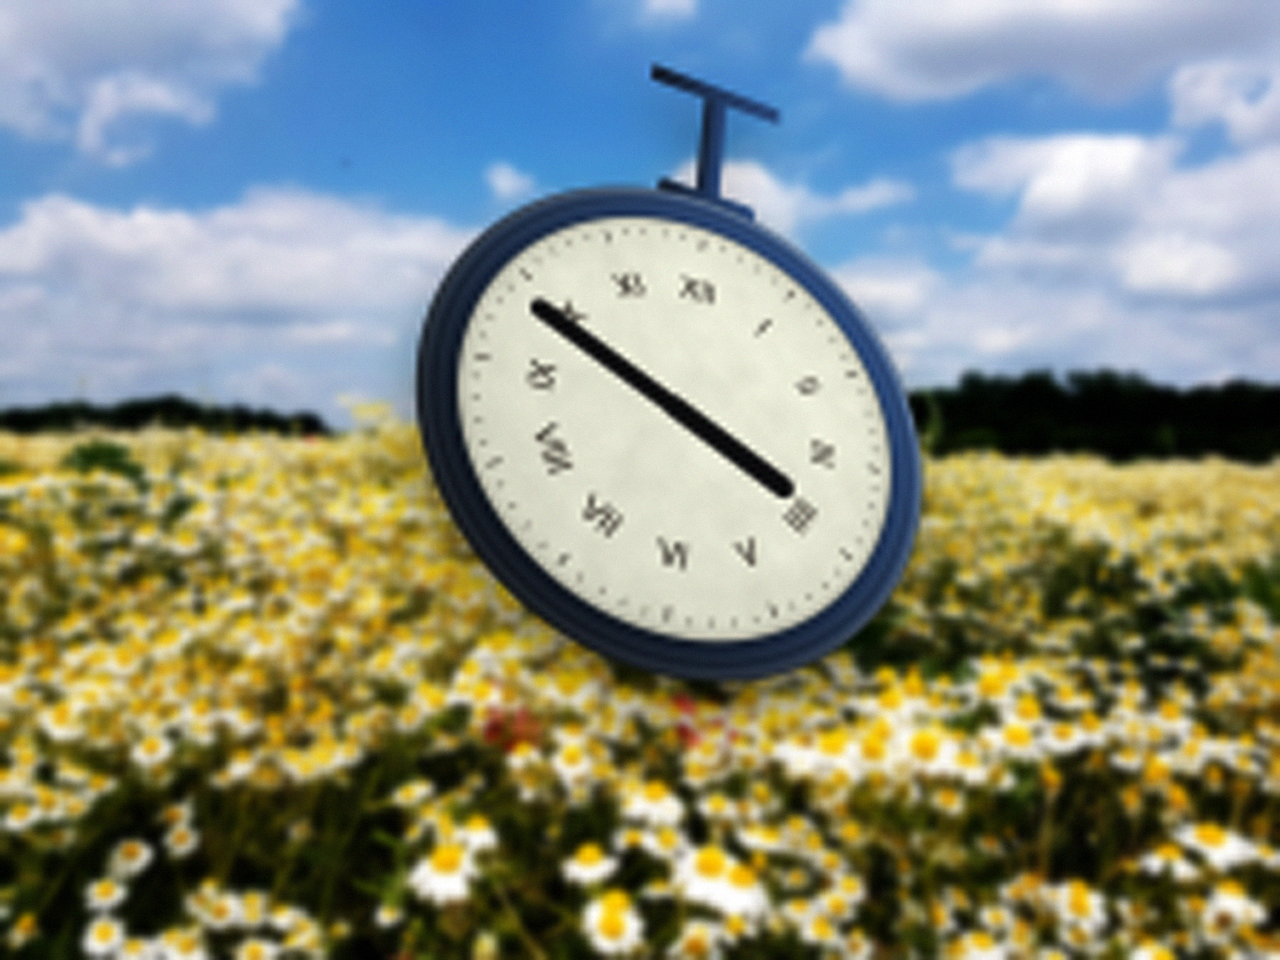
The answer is 3.49
